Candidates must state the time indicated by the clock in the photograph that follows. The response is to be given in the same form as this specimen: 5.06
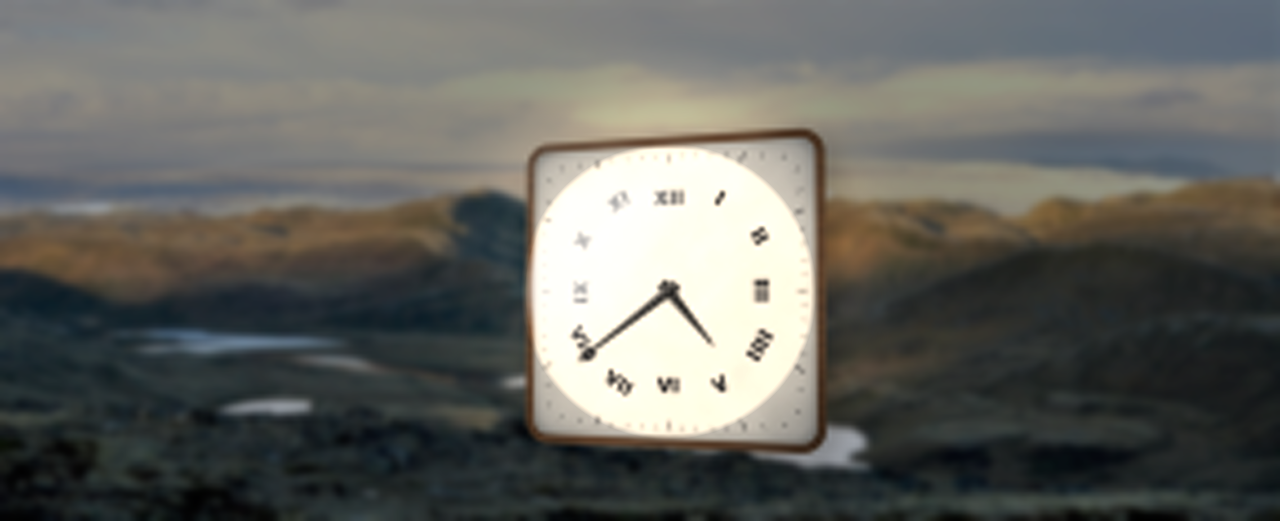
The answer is 4.39
